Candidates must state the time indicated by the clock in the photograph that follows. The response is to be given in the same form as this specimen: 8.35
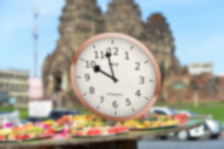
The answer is 9.58
